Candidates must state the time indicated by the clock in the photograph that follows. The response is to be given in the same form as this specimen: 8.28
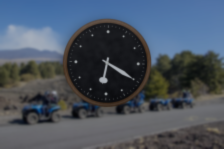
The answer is 6.20
